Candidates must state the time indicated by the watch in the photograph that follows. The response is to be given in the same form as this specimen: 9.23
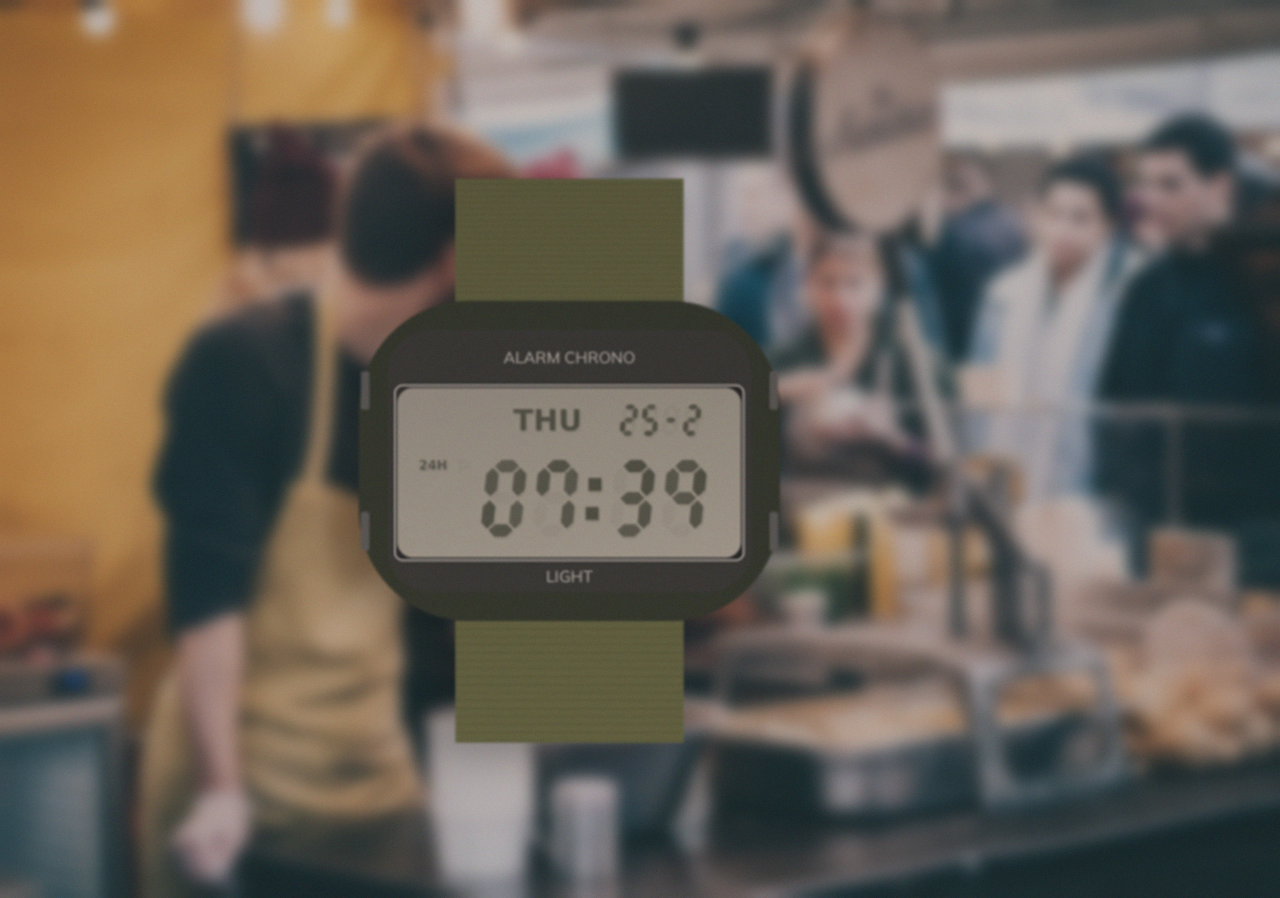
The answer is 7.39
